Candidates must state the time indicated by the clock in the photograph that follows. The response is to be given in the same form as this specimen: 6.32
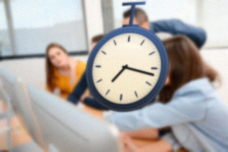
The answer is 7.17
